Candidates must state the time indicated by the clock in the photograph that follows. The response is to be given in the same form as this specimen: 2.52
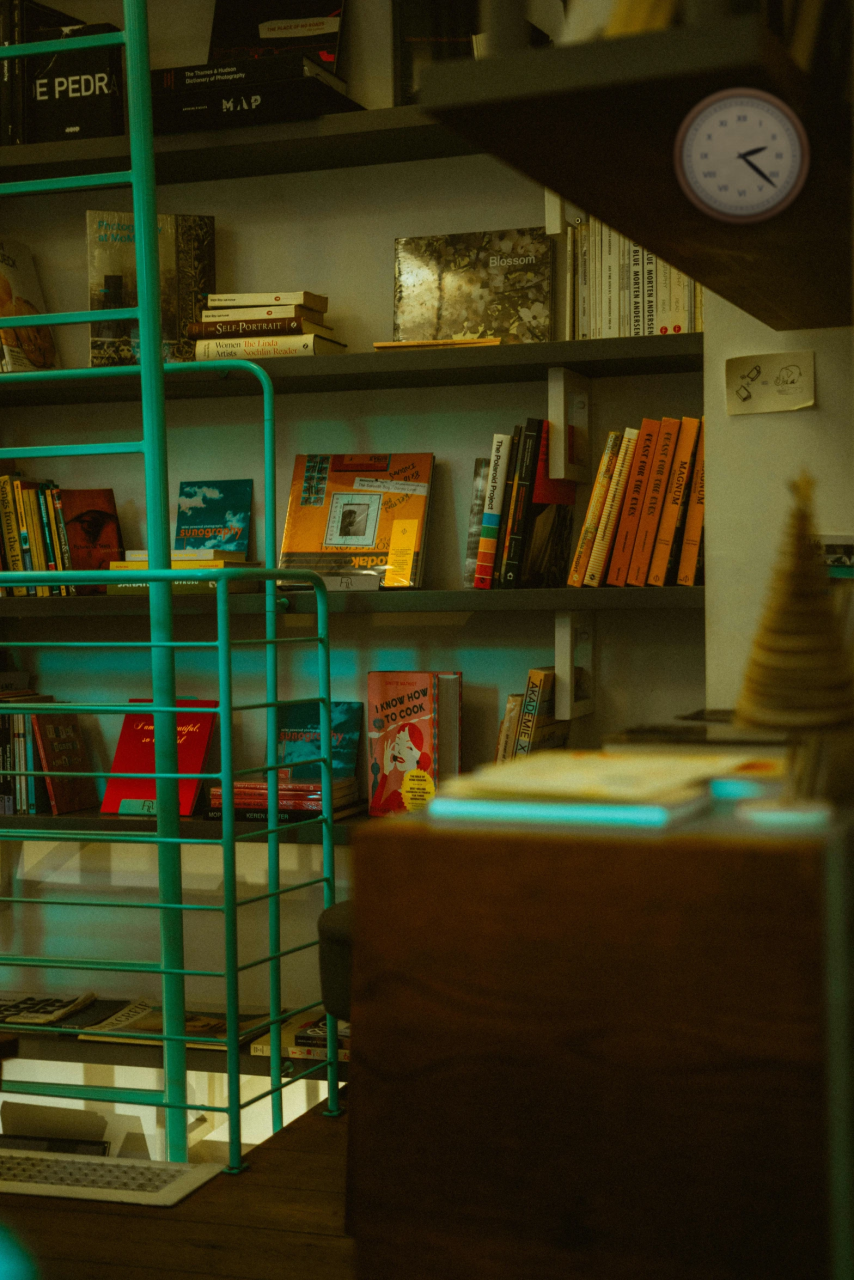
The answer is 2.22
